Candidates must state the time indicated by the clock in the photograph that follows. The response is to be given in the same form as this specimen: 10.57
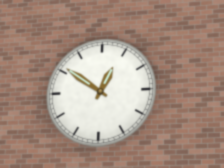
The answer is 12.51
